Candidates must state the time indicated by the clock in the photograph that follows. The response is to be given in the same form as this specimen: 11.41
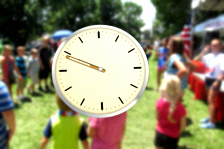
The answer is 9.49
